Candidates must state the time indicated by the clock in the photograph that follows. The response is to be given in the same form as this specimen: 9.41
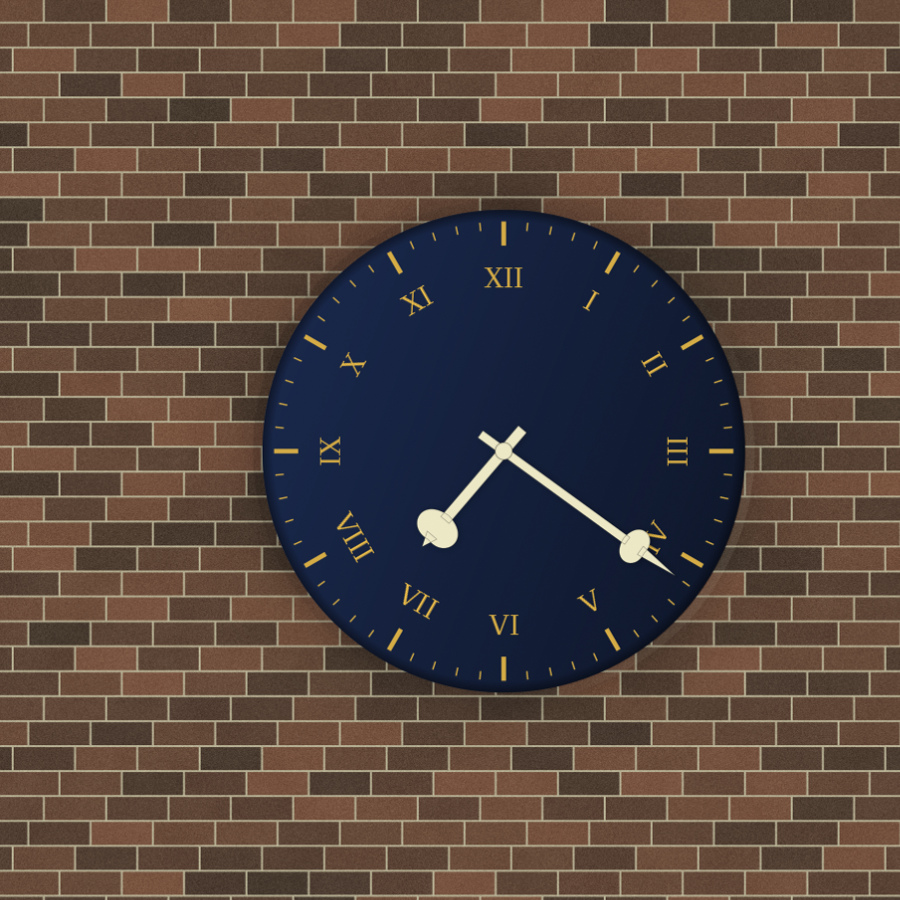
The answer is 7.21
